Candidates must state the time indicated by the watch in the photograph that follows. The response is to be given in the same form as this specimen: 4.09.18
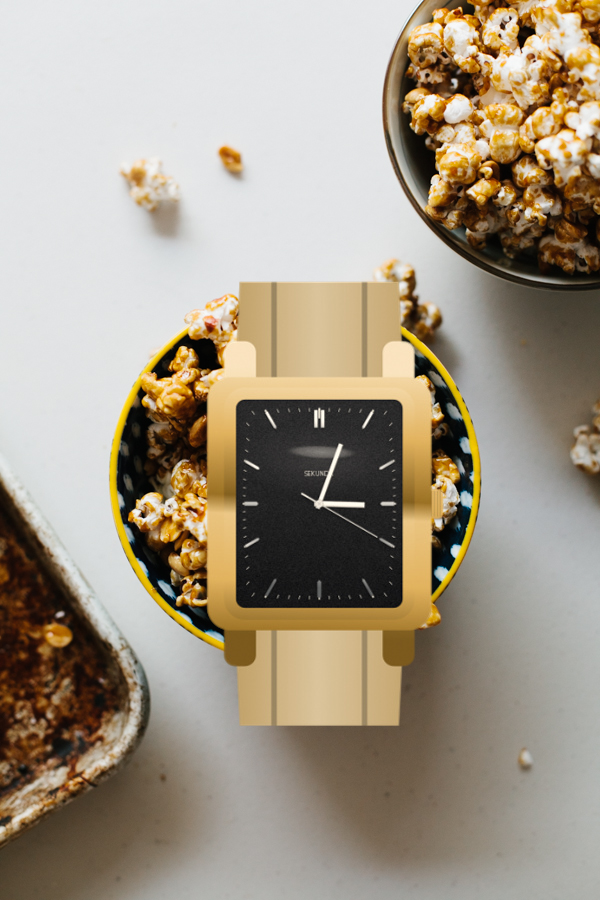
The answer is 3.03.20
